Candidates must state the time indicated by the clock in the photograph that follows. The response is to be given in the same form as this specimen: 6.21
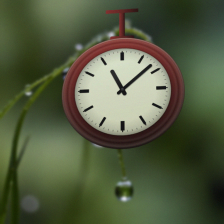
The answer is 11.08
